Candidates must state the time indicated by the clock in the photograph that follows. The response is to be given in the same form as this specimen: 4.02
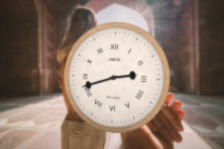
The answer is 2.42
